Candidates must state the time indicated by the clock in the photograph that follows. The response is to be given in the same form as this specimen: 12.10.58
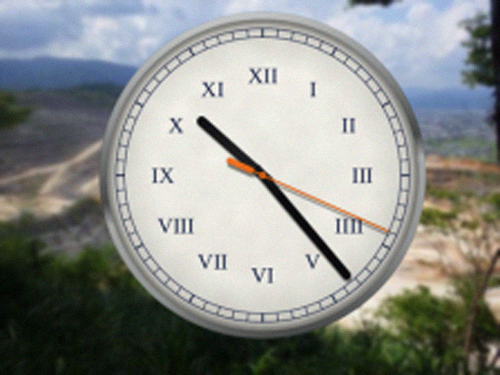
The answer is 10.23.19
